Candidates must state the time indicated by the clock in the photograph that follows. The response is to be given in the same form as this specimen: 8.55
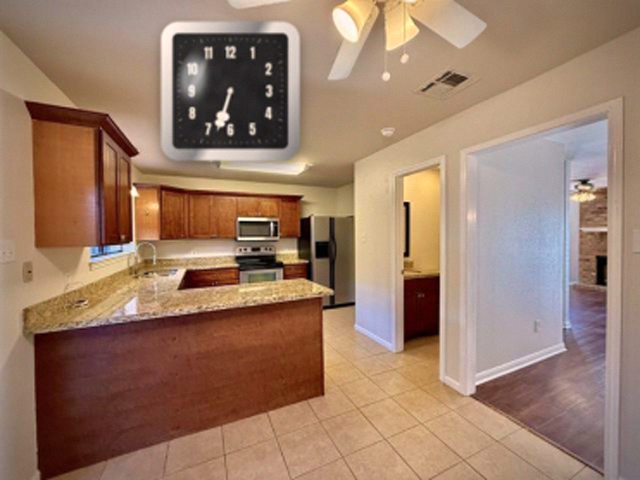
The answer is 6.33
